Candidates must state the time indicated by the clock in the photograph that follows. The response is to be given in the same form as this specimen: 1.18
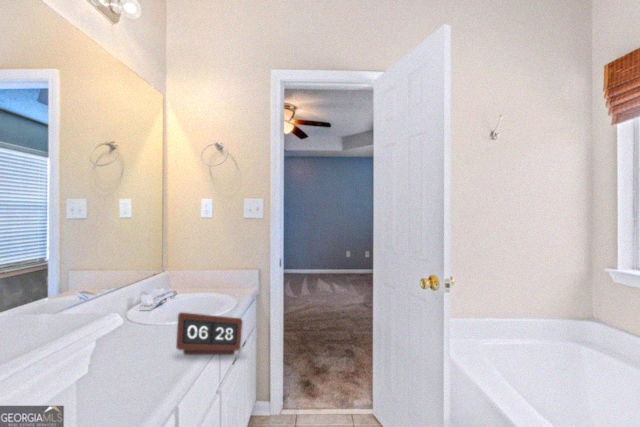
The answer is 6.28
